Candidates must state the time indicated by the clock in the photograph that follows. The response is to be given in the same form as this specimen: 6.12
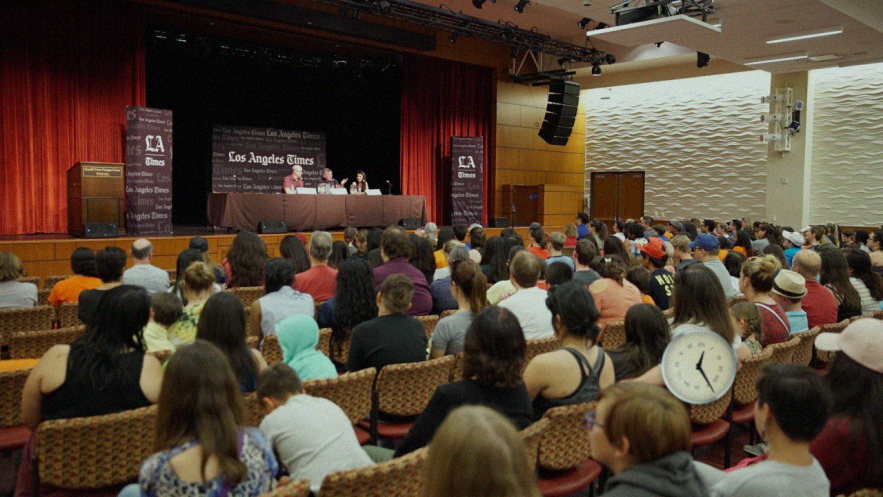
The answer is 12.24
